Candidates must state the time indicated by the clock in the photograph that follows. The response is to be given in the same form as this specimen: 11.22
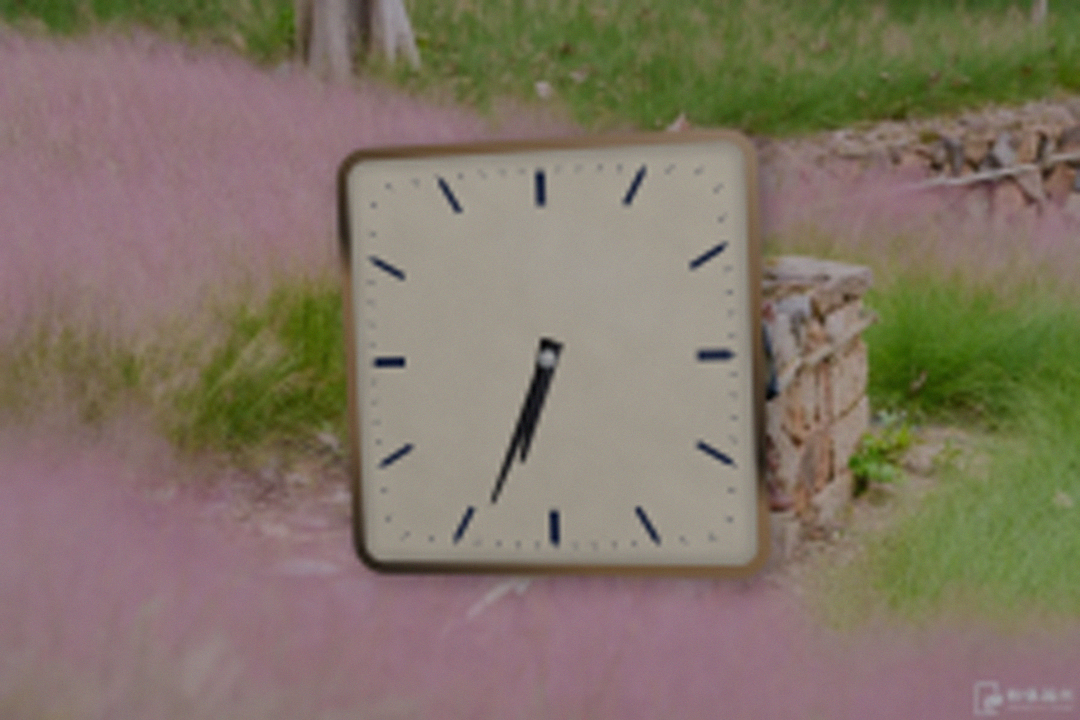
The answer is 6.34
